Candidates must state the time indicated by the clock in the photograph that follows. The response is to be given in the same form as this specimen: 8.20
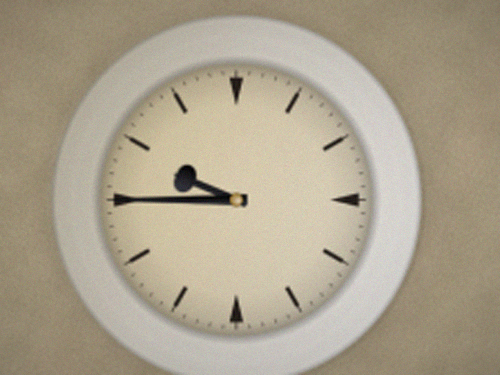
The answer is 9.45
